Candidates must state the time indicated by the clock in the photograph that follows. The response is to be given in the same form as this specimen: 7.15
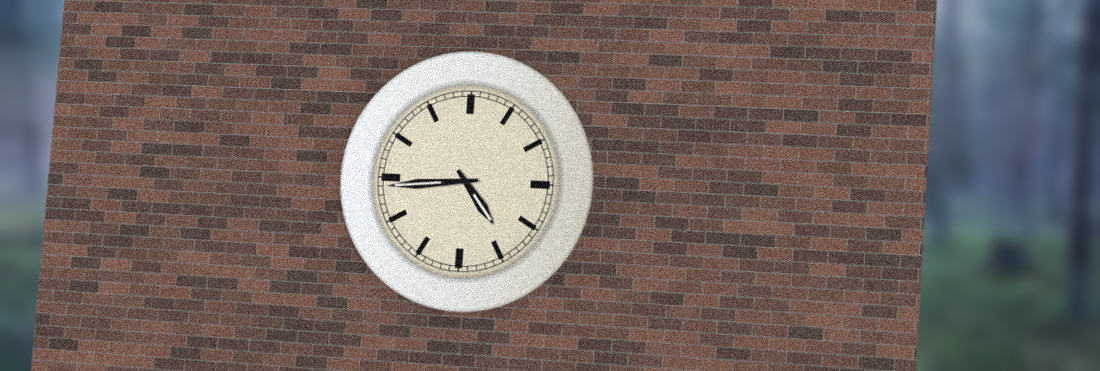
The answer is 4.44
